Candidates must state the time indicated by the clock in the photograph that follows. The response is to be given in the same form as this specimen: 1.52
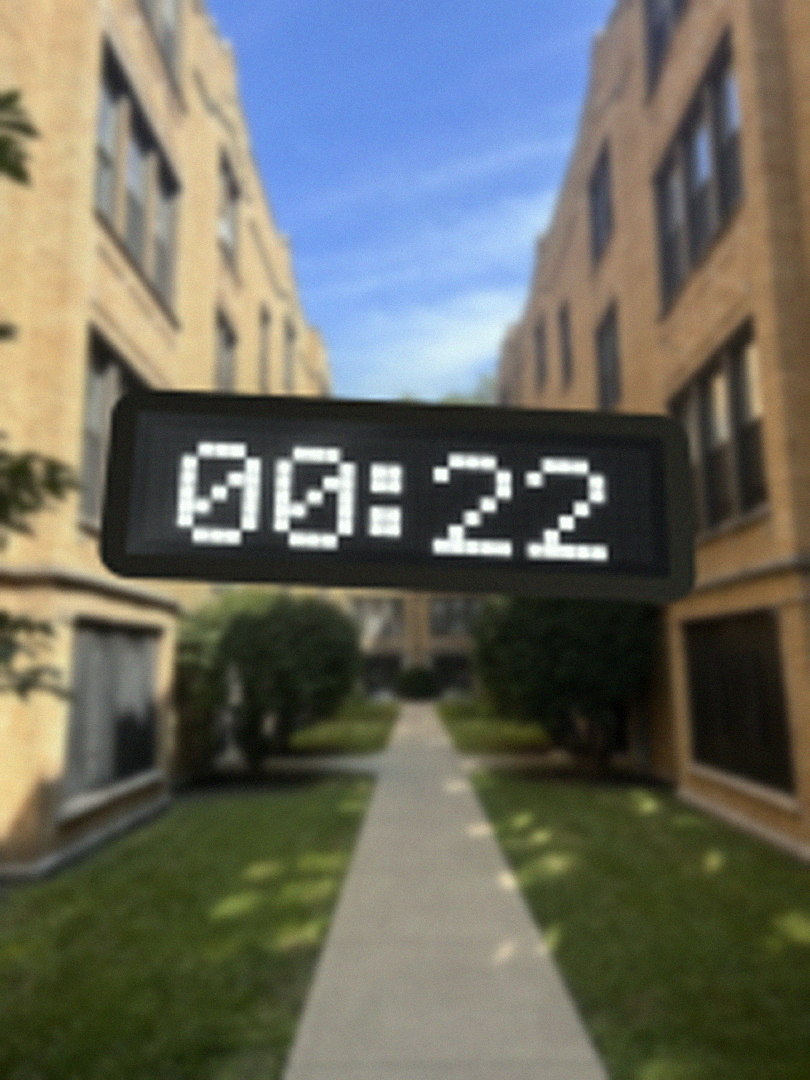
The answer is 0.22
